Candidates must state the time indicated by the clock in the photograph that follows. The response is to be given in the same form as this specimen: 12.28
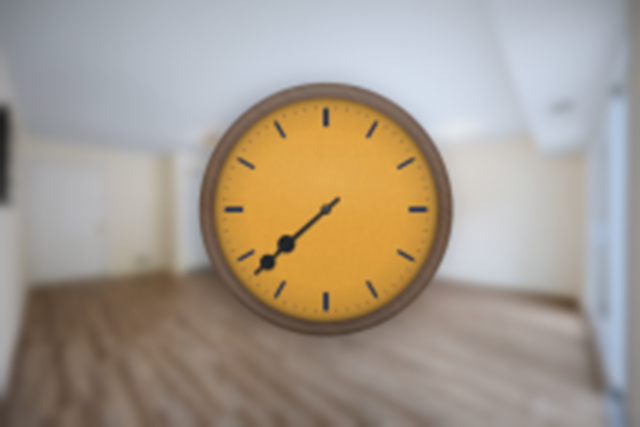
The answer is 7.38
